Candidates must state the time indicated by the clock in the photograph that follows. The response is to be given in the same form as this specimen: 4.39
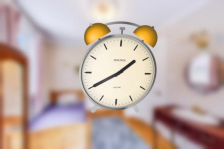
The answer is 1.40
